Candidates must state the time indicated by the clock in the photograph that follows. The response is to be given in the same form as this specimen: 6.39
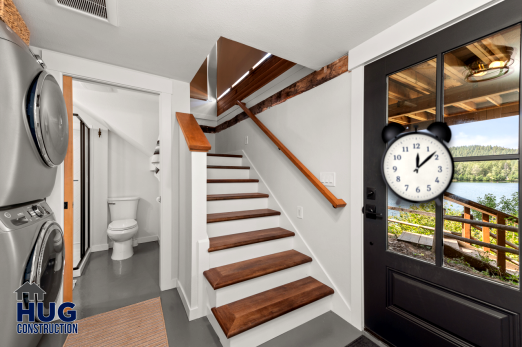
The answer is 12.08
